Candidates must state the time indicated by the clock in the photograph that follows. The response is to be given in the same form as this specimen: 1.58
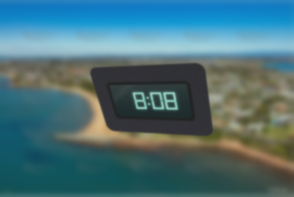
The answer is 8.08
